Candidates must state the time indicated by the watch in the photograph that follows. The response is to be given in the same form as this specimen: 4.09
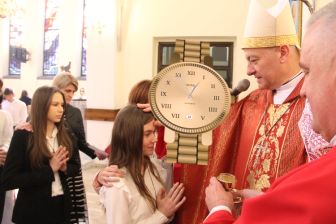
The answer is 12.55
